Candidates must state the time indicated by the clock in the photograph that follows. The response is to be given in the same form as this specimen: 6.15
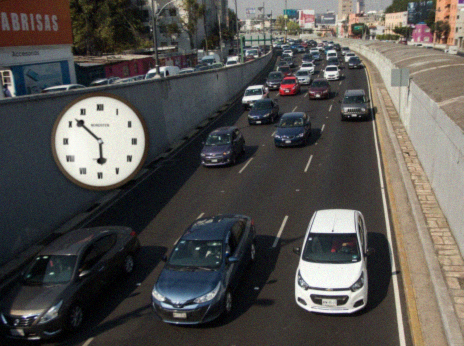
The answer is 5.52
